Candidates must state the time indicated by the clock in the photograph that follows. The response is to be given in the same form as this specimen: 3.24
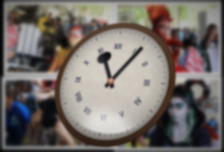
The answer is 11.06
